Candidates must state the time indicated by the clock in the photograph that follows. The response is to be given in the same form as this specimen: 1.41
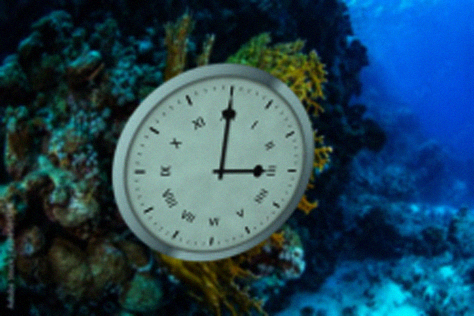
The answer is 3.00
